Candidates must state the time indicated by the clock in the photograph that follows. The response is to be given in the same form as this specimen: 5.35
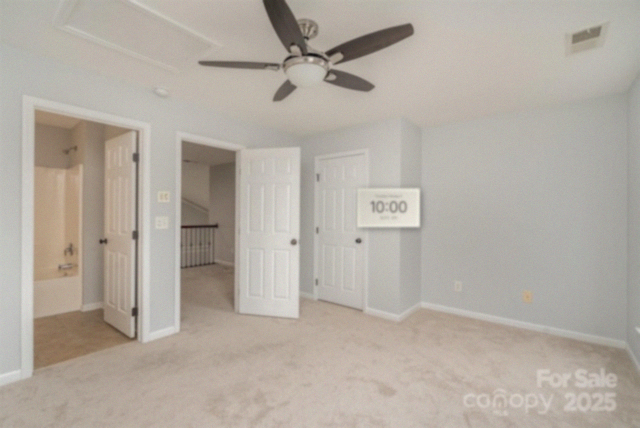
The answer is 10.00
